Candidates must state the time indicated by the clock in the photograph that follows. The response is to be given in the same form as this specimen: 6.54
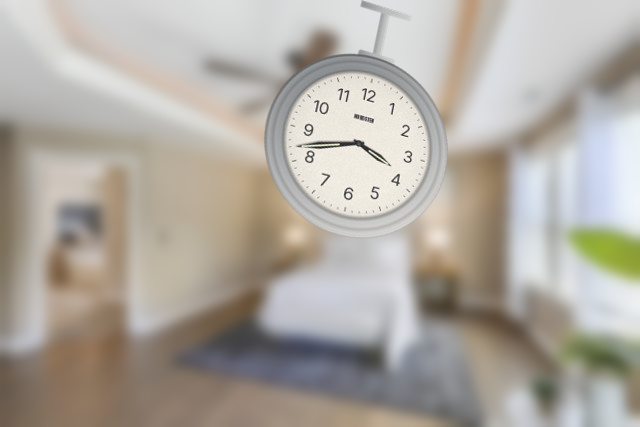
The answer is 3.42
